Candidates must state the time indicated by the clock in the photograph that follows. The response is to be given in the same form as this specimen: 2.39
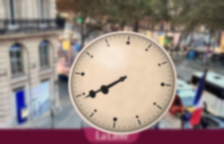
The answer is 7.39
